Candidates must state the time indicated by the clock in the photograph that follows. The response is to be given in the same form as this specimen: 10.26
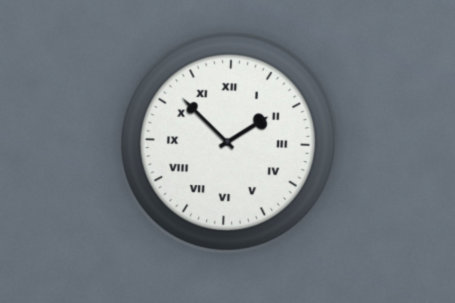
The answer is 1.52
